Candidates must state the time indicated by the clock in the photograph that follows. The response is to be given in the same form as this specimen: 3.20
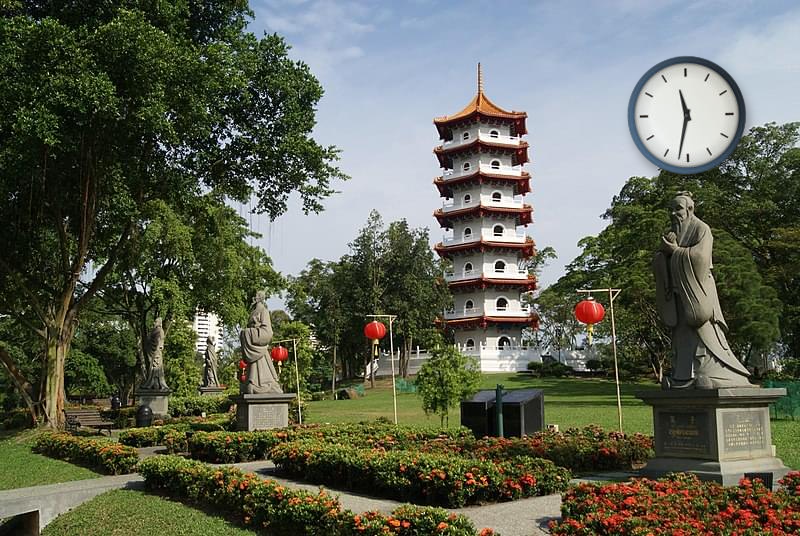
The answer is 11.32
